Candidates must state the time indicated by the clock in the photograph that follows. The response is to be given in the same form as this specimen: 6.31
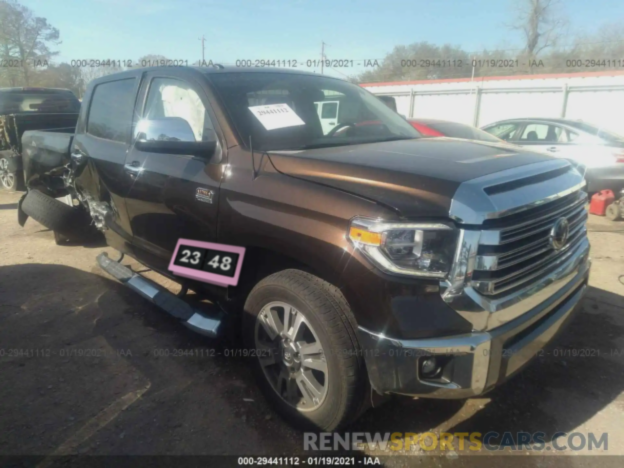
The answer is 23.48
